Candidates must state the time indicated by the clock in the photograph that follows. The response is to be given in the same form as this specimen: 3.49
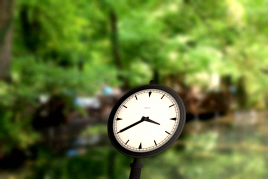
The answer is 3.40
